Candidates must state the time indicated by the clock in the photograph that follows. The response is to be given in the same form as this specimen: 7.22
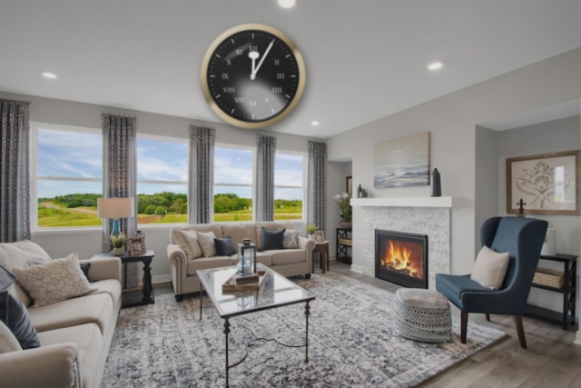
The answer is 12.05
